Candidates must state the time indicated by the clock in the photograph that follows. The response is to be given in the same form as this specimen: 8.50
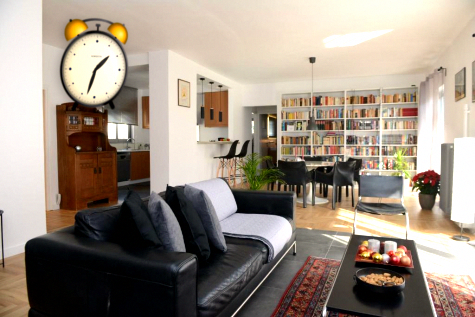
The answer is 1.33
